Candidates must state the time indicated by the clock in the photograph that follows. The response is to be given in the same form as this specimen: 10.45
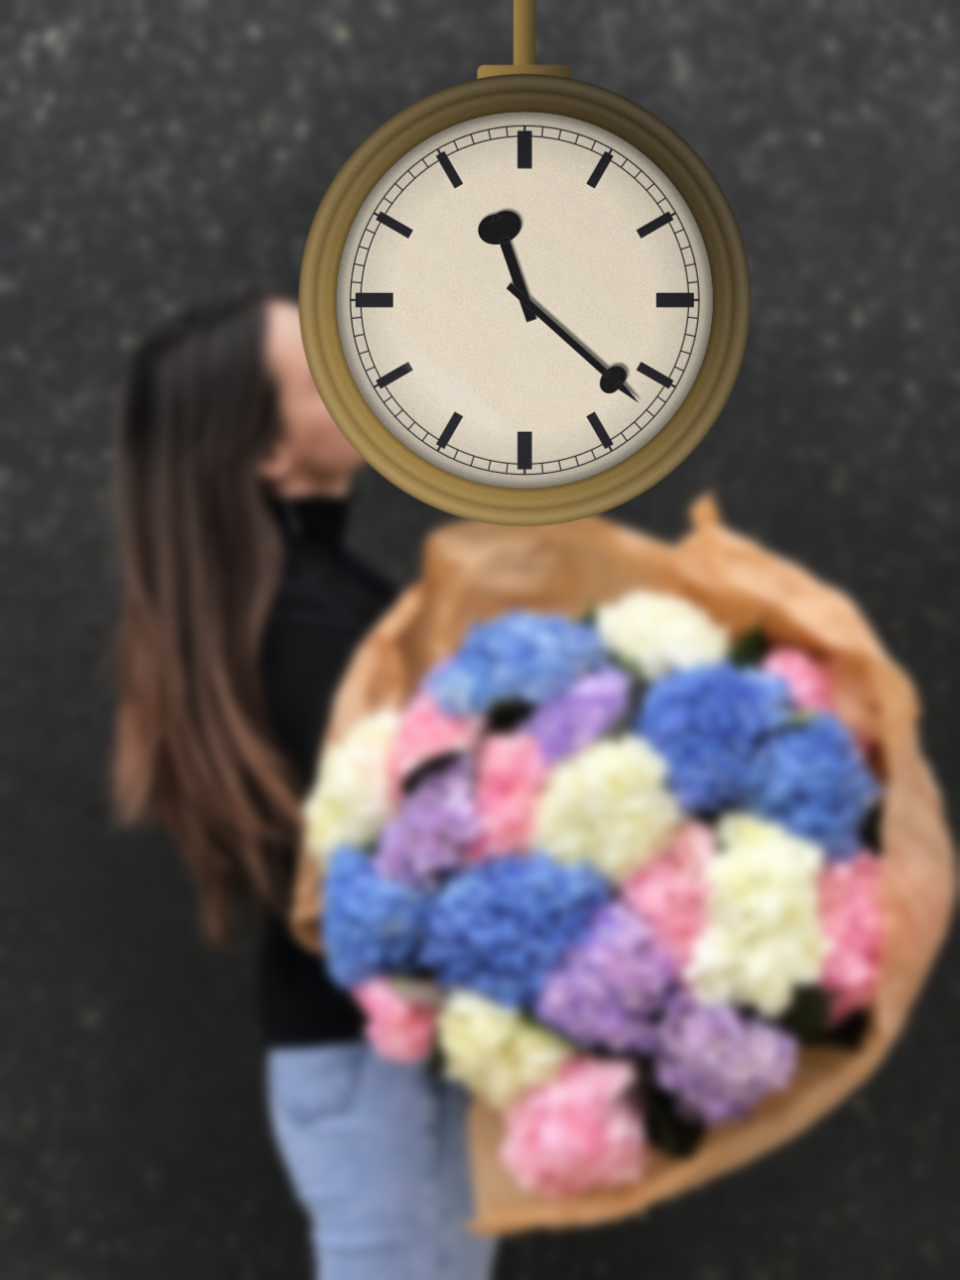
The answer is 11.22
